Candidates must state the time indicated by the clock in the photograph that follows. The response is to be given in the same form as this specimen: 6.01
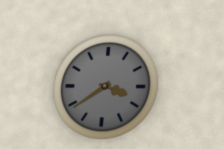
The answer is 3.39
